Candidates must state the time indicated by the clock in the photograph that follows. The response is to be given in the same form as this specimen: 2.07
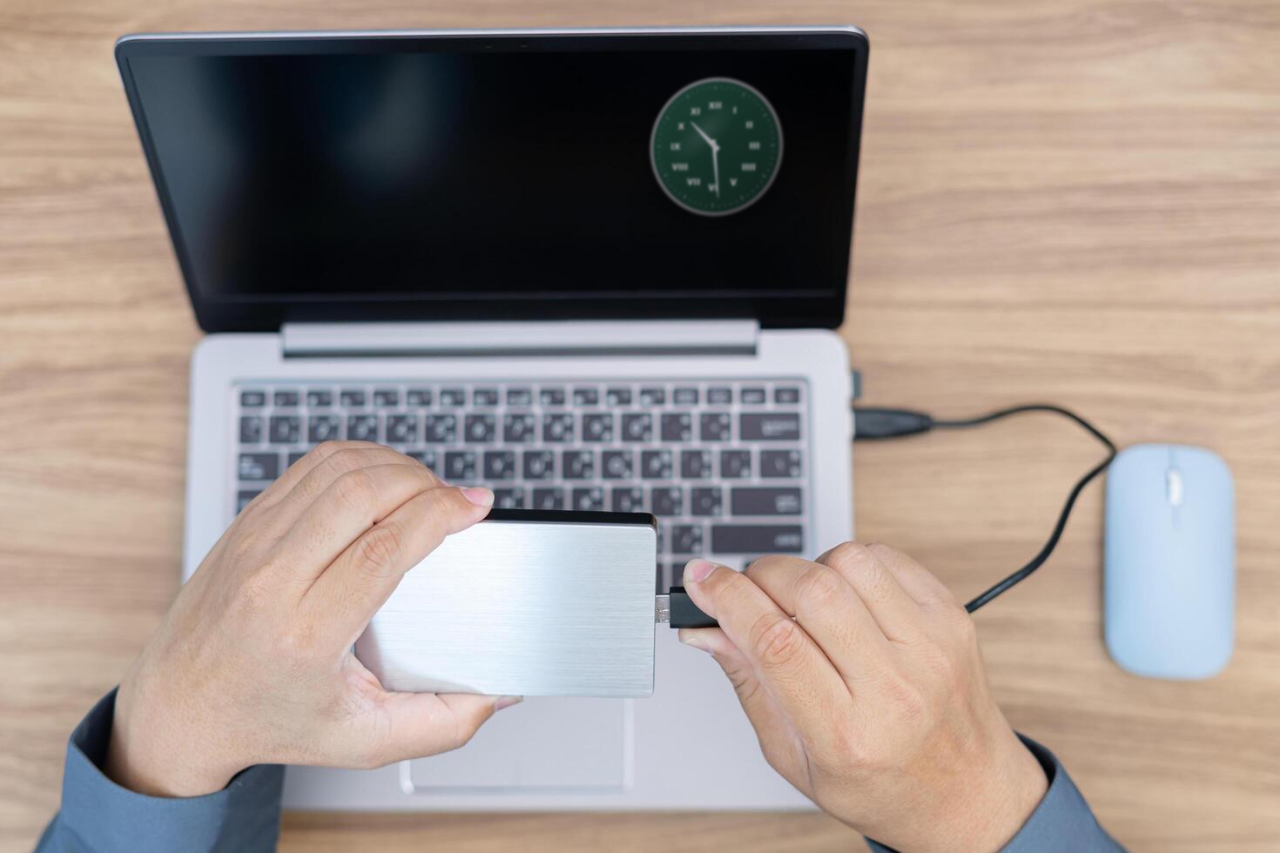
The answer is 10.29
